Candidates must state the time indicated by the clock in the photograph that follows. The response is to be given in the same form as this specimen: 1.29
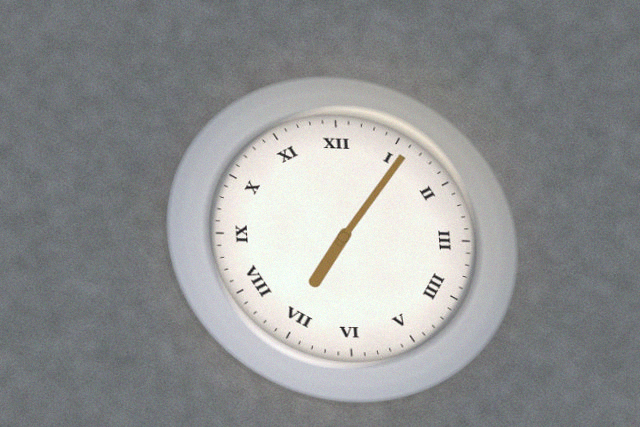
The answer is 7.06
